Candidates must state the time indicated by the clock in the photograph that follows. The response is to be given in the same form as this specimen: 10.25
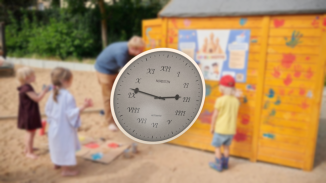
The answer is 2.47
